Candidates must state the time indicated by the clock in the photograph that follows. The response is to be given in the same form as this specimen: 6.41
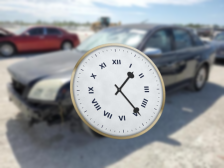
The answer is 1.24
